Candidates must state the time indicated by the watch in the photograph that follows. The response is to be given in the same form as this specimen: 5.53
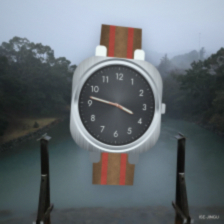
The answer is 3.47
